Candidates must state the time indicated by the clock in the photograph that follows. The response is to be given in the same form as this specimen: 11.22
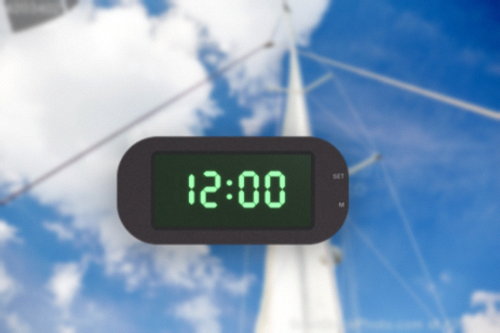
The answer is 12.00
